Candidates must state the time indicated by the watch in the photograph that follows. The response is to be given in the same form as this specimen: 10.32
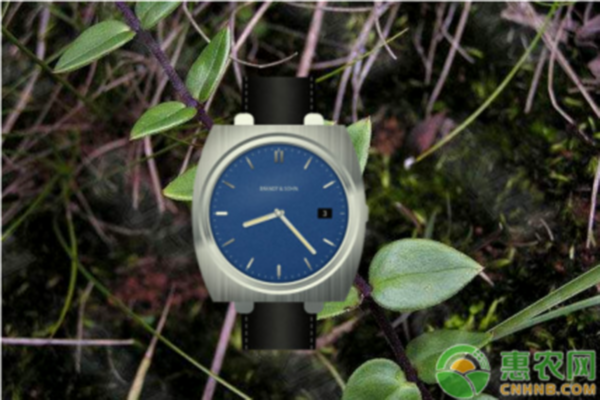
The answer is 8.23
